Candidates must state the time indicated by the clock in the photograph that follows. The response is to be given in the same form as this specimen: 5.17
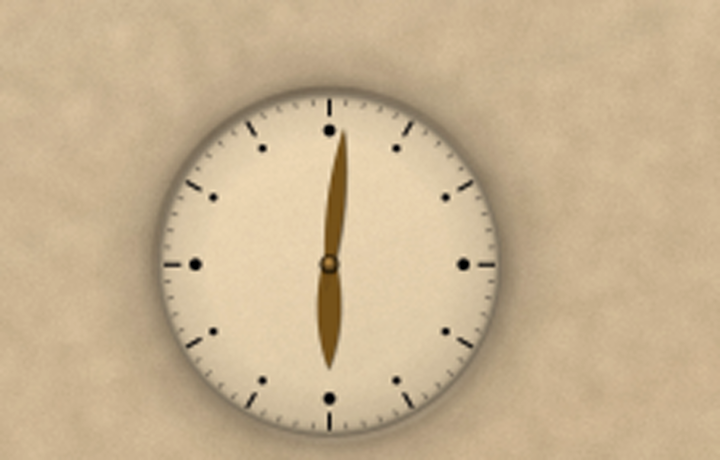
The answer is 6.01
